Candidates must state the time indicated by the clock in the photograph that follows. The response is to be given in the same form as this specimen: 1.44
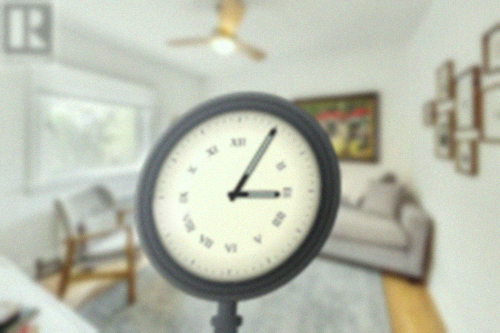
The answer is 3.05
